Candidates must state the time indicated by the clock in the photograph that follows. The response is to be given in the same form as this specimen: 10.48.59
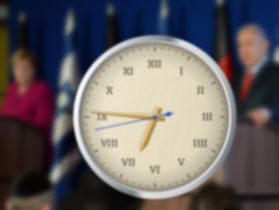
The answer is 6.45.43
